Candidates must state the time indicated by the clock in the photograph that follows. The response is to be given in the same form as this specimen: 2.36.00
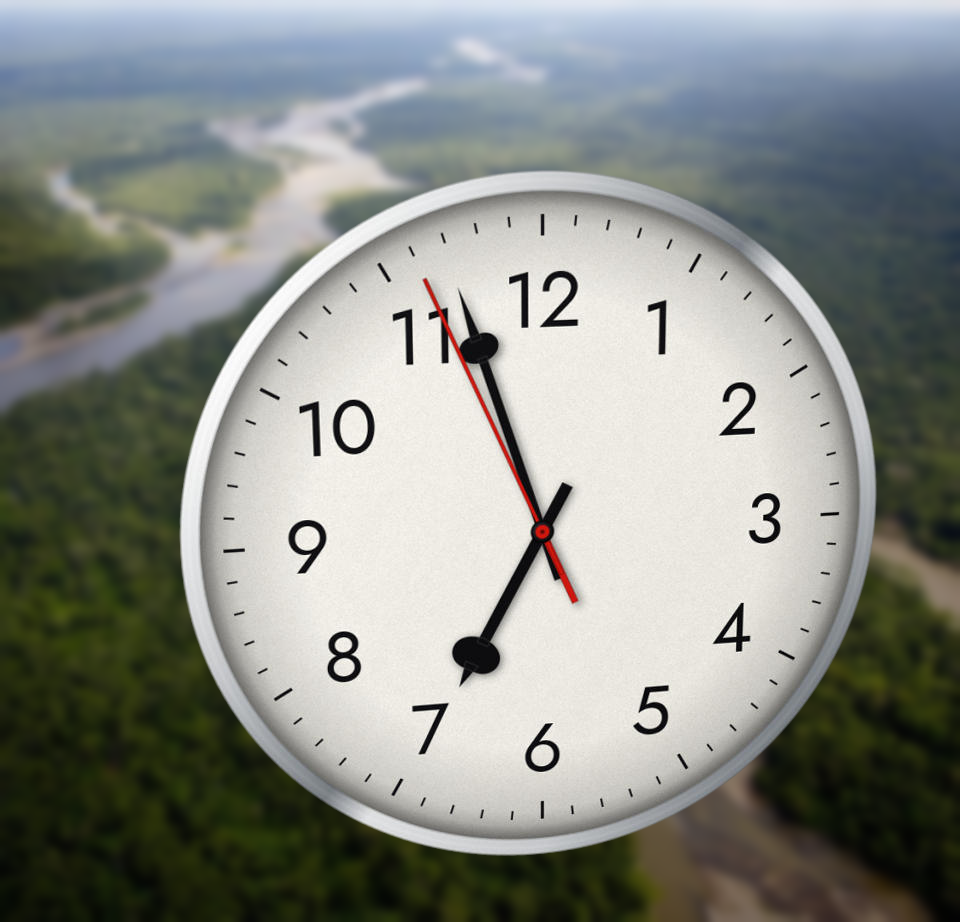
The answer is 6.56.56
